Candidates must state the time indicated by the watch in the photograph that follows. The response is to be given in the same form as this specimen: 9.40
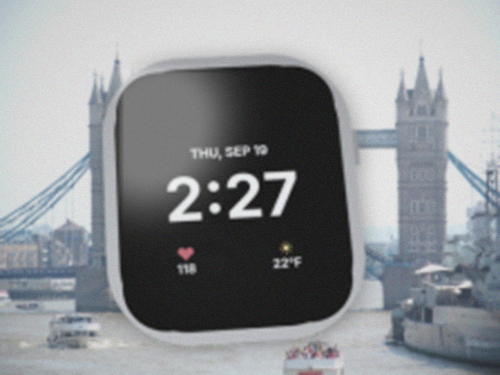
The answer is 2.27
